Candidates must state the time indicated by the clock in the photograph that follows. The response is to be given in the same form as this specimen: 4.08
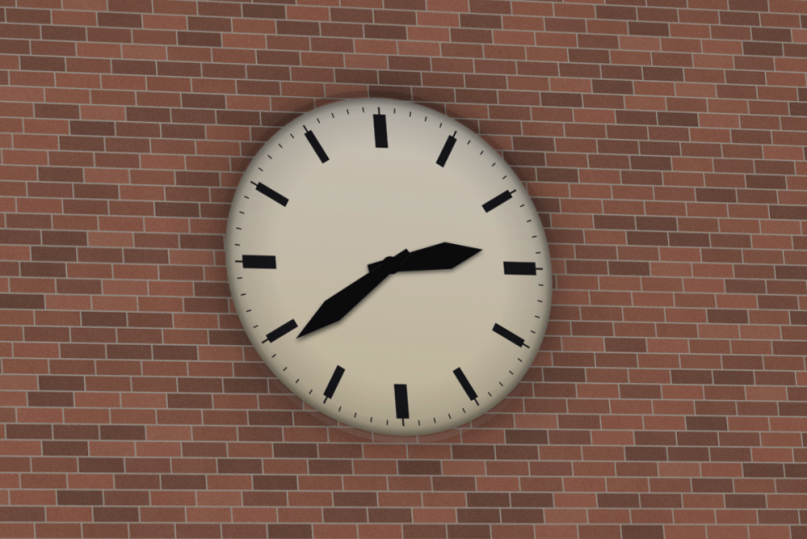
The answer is 2.39
